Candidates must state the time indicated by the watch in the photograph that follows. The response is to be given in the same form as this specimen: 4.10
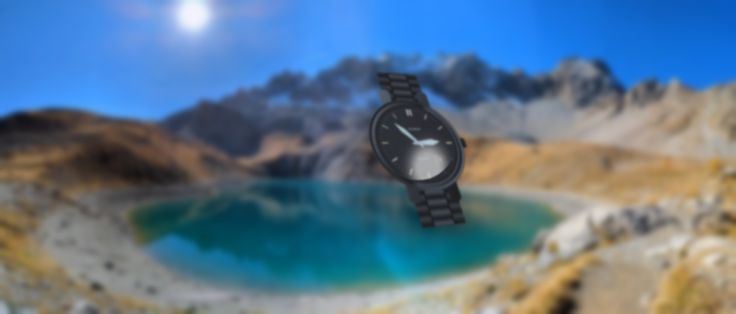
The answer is 2.53
